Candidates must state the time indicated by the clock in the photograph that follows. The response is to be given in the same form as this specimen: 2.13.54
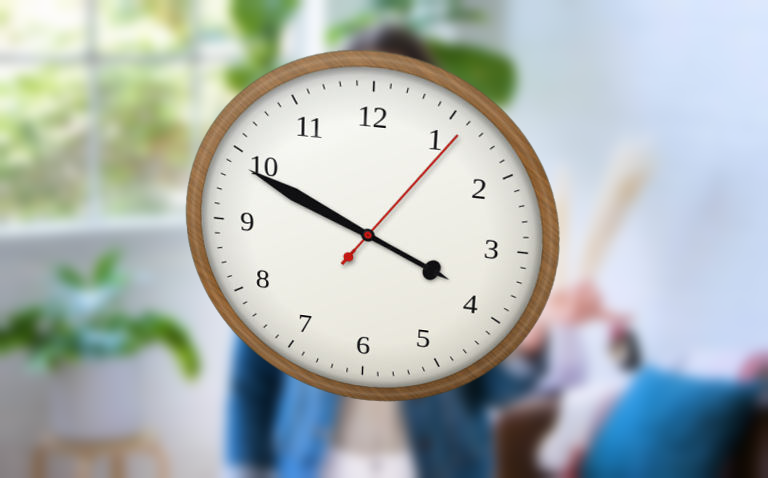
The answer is 3.49.06
